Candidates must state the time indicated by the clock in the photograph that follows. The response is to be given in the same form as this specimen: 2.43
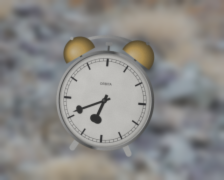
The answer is 6.41
